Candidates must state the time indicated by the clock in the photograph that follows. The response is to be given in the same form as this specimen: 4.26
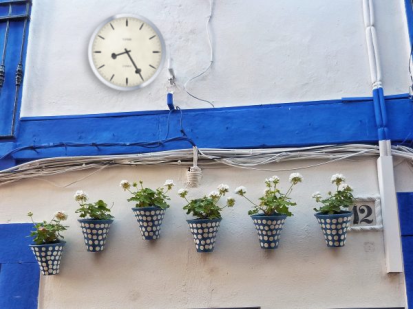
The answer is 8.25
